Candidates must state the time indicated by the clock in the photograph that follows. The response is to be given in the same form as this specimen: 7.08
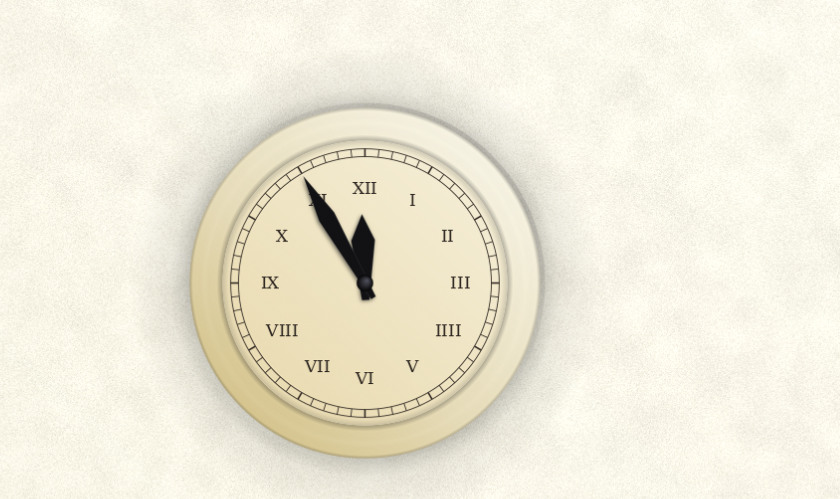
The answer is 11.55
